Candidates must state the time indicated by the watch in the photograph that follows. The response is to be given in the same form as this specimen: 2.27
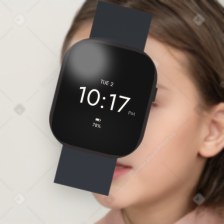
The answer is 10.17
